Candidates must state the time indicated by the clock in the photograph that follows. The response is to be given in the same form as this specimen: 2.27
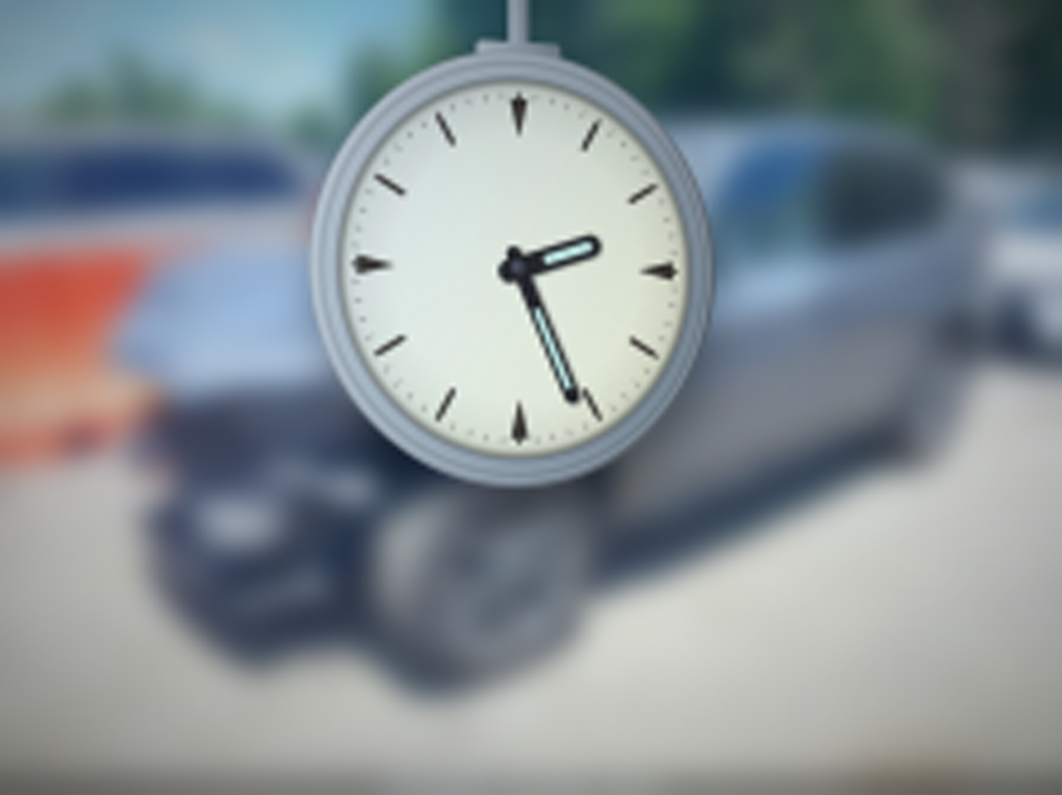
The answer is 2.26
